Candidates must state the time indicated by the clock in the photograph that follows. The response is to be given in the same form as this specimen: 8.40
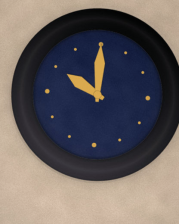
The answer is 10.00
